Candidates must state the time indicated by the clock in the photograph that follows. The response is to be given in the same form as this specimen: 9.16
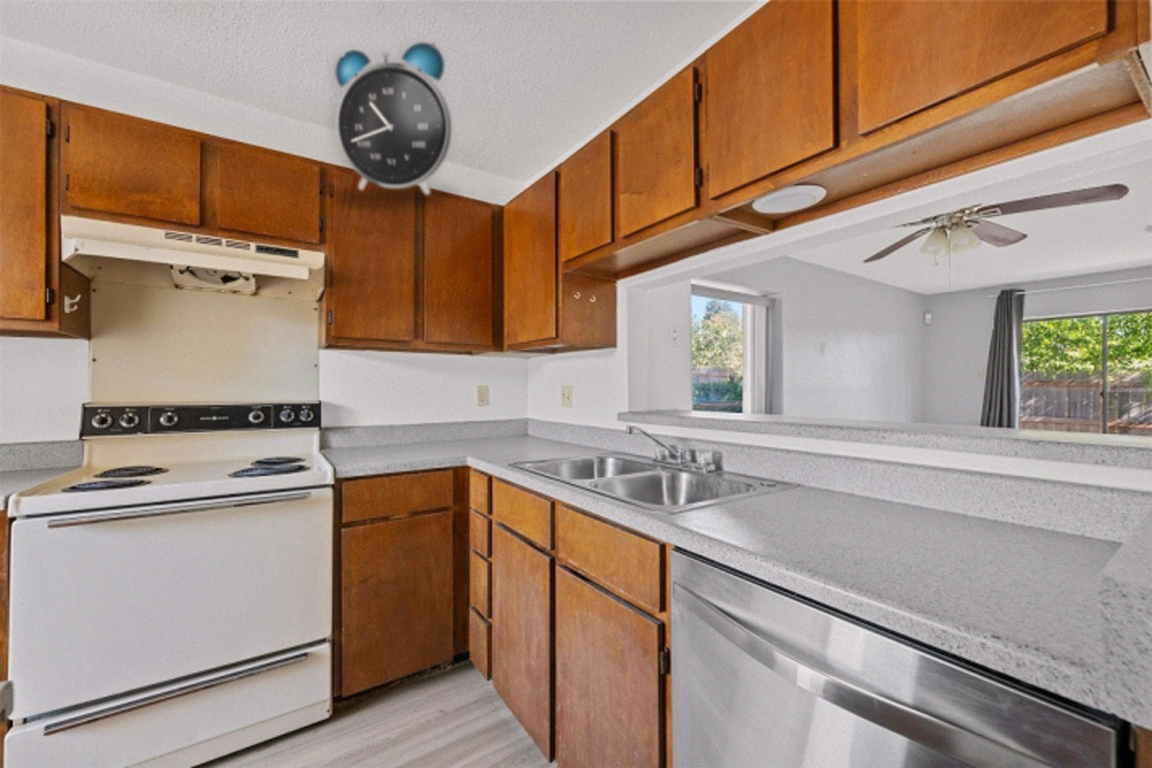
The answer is 10.42
